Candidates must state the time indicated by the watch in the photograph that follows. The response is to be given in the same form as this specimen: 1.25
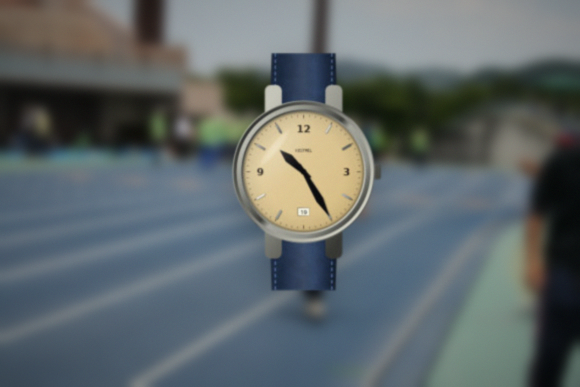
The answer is 10.25
